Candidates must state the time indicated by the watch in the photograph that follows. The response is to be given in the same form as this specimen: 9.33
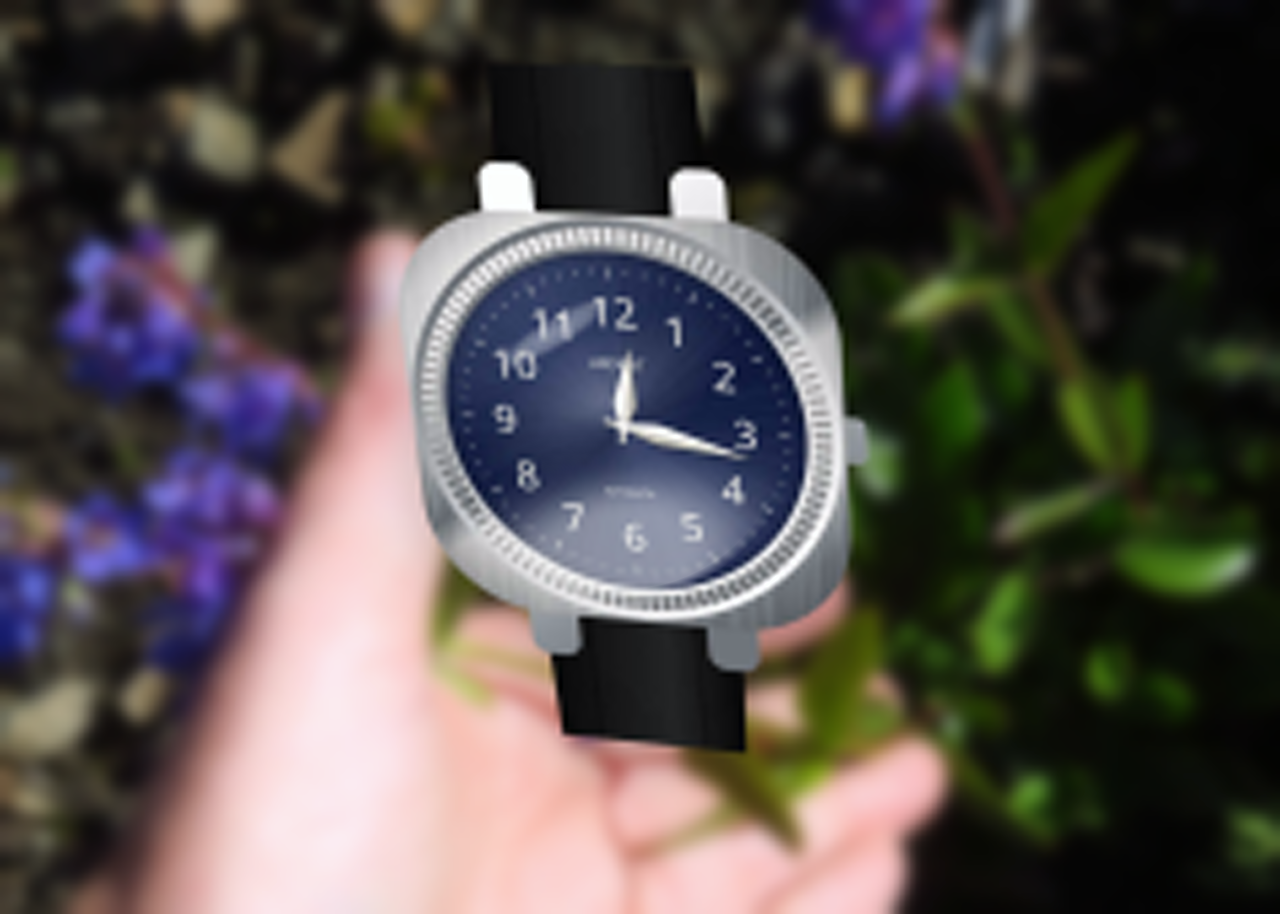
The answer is 12.17
